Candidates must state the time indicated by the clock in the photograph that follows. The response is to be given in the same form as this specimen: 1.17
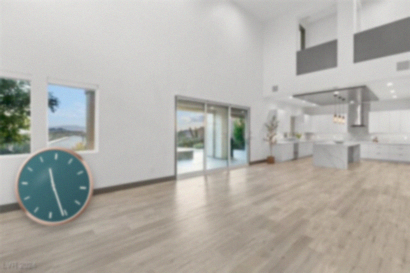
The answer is 11.26
